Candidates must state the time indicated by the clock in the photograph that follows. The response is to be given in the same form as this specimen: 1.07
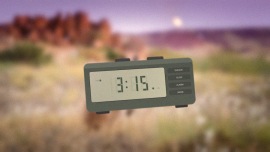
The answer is 3.15
